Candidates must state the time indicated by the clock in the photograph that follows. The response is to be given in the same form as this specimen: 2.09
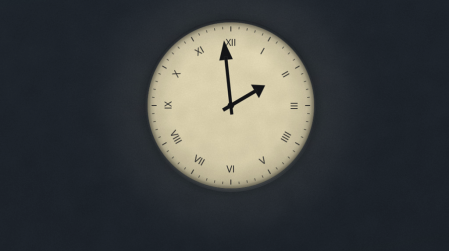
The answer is 1.59
